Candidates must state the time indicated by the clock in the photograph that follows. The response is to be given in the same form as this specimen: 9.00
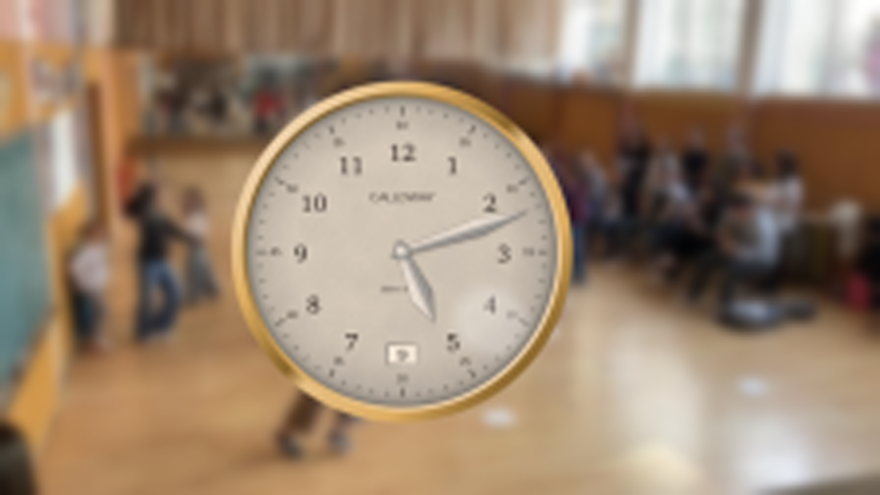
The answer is 5.12
